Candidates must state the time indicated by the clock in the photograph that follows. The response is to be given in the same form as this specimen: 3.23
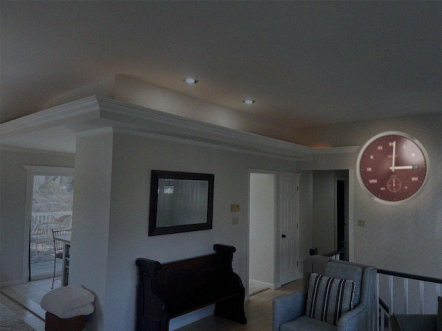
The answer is 3.01
